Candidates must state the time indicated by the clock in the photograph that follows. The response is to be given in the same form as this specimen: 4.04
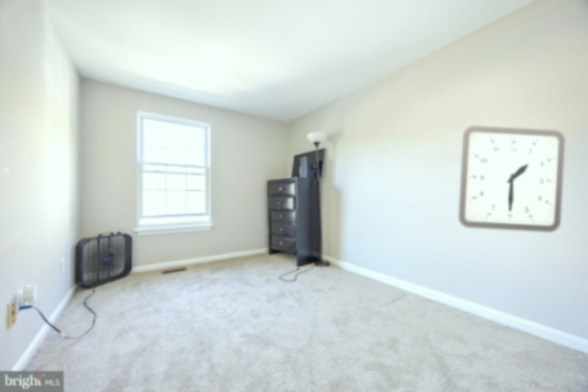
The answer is 1.30
